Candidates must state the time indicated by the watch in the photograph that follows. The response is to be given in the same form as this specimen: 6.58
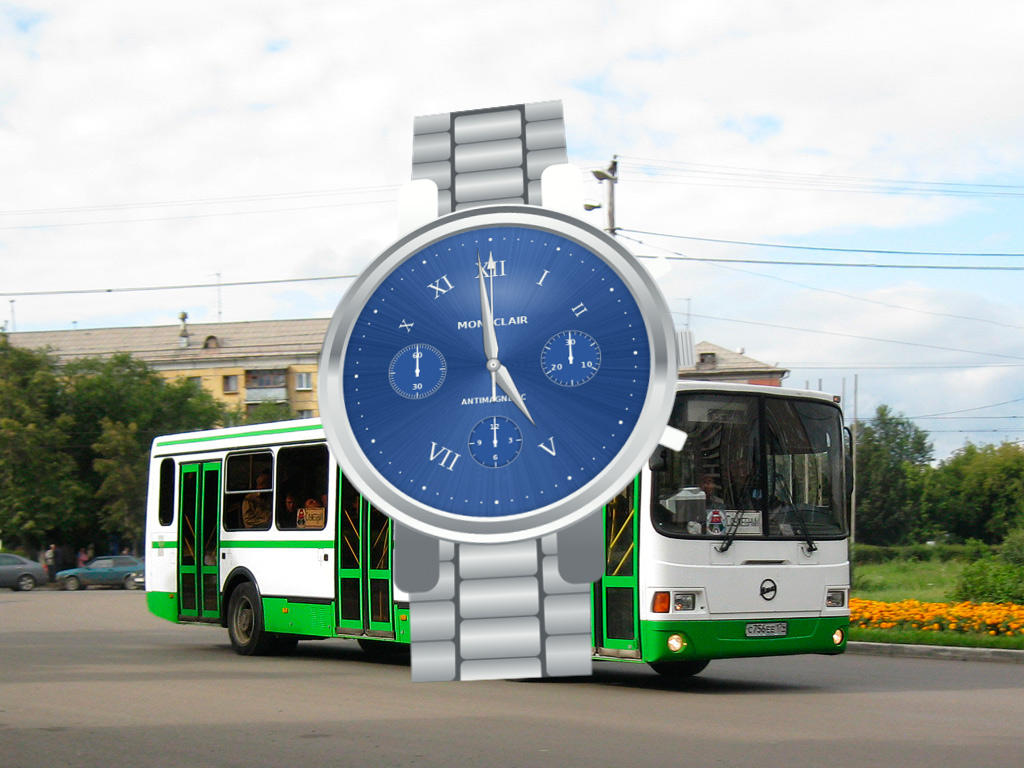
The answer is 4.59
